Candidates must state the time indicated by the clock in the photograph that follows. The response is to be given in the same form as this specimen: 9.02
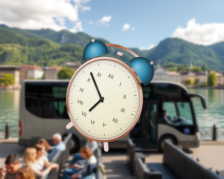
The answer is 6.52
